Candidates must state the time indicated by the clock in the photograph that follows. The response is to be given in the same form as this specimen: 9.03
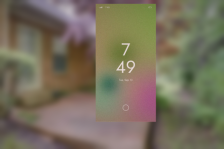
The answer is 7.49
